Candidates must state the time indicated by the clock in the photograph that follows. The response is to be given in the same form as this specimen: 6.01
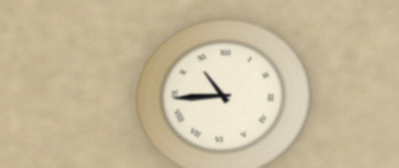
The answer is 10.44
